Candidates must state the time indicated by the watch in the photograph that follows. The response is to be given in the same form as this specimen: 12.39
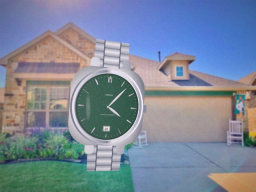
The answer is 4.07
